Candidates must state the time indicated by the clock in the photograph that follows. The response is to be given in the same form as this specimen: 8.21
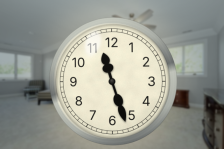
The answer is 11.27
